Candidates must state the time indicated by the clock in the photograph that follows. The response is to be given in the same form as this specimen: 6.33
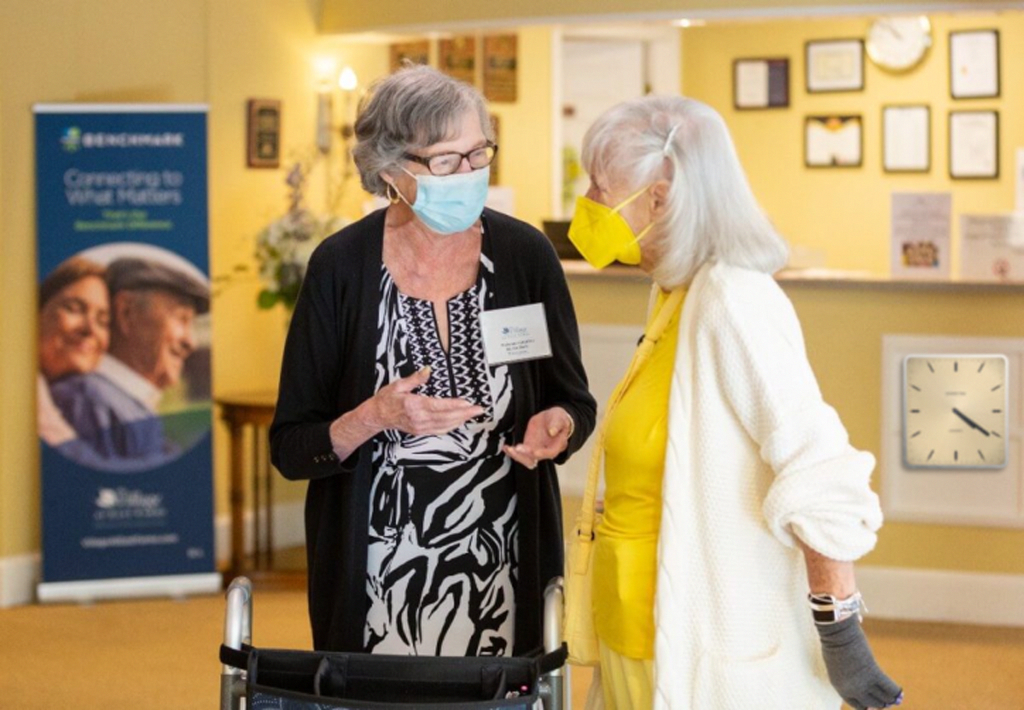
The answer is 4.21
